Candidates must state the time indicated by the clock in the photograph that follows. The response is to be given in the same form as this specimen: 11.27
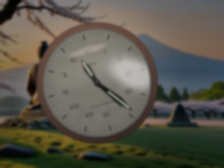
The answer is 11.24
